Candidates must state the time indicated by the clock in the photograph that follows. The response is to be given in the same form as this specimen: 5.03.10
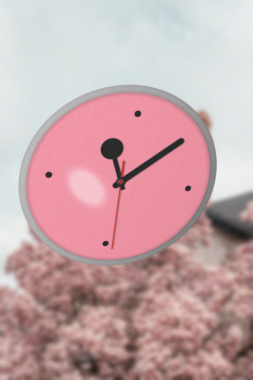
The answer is 11.07.29
